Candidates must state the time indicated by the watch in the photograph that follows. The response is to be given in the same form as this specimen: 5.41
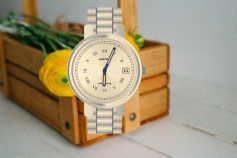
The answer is 6.04
